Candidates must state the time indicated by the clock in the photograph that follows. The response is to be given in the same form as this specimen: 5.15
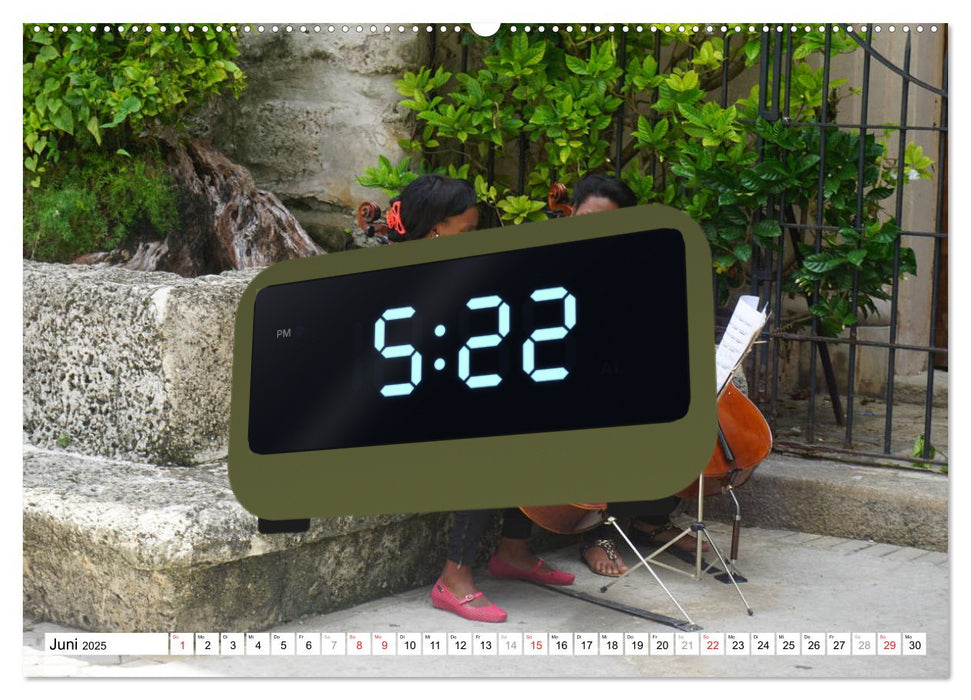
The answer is 5.22
